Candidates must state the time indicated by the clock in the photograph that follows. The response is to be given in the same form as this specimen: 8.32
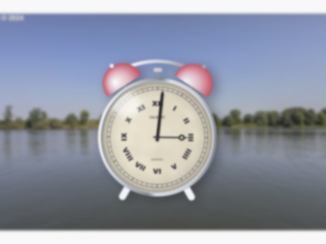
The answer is 3.01
